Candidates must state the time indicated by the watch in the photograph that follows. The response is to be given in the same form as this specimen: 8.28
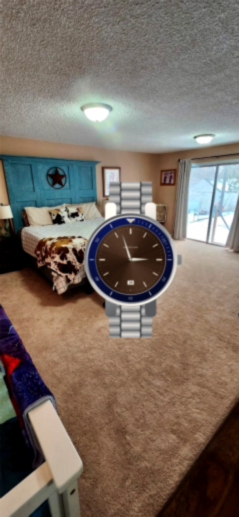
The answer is 2.57
